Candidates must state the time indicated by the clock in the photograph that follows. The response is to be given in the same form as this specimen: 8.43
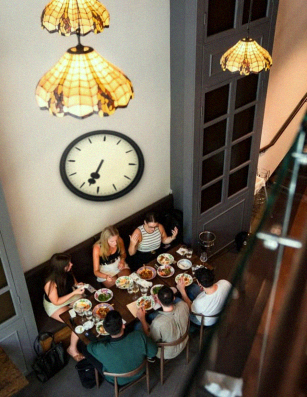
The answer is 6.33
